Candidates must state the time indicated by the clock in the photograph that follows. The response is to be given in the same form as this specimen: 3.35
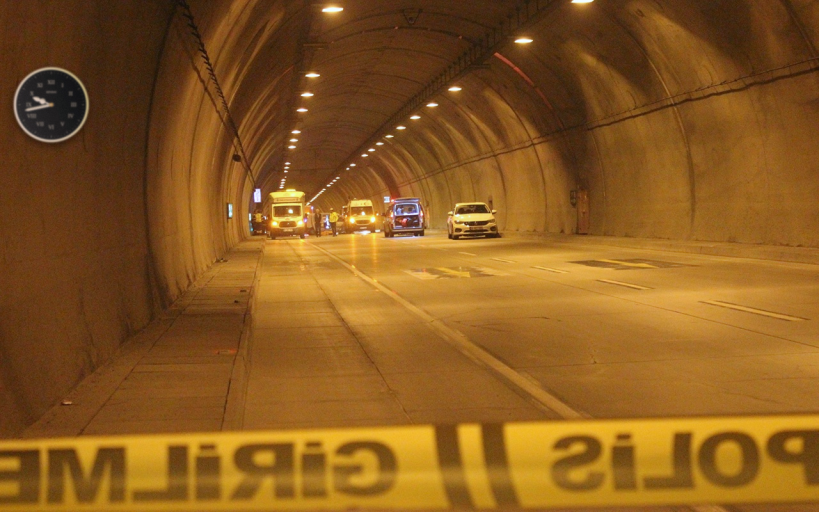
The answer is 9.43
